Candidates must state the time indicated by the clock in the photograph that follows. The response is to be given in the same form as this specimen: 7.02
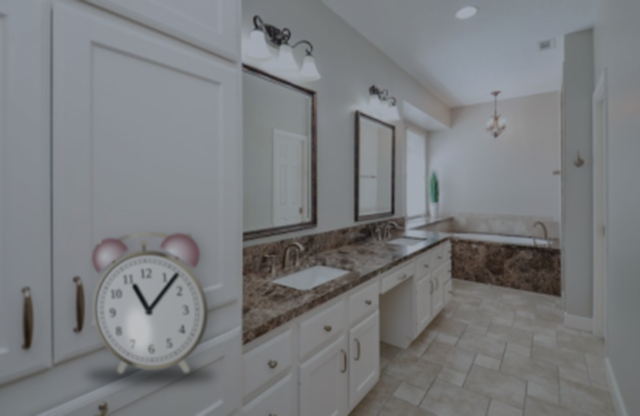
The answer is 11.07
